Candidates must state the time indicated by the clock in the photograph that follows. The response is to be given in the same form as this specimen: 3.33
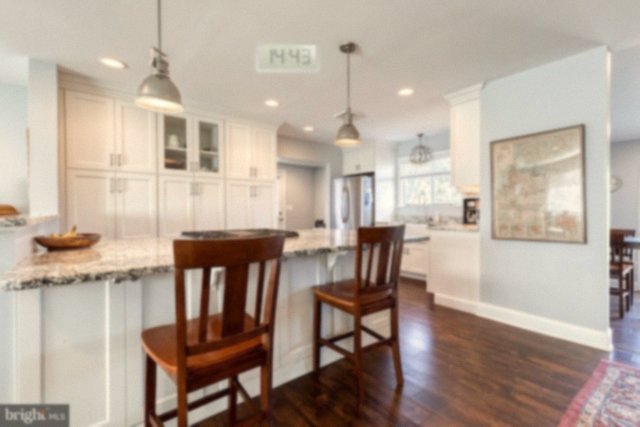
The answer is 14.43
